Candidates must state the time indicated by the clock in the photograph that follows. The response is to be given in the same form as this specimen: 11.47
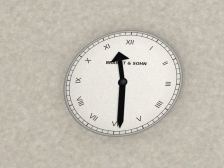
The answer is 11.29
